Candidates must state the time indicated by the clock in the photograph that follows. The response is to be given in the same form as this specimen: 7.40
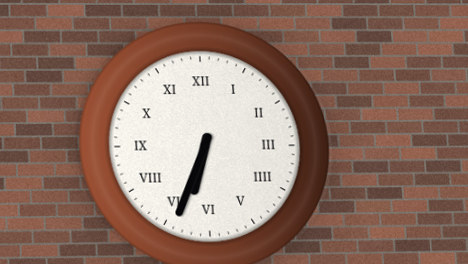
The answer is 6.34
